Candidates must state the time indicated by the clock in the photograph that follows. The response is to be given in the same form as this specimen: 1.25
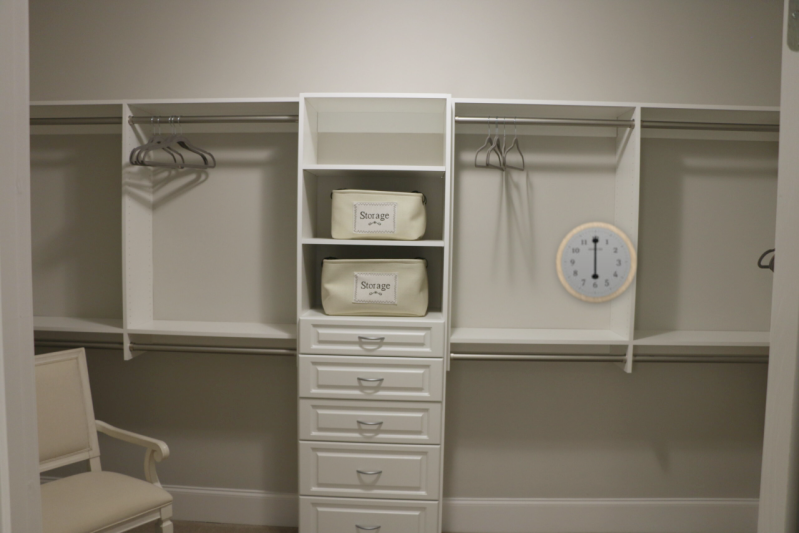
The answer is 6.00
